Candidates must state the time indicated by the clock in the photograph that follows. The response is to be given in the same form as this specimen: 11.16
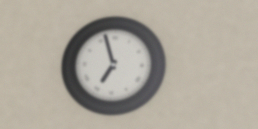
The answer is 6.57
